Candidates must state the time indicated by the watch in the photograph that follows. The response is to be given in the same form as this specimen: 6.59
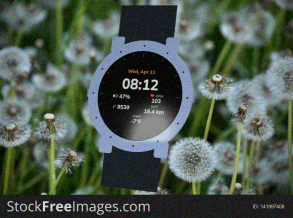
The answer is 8.12
